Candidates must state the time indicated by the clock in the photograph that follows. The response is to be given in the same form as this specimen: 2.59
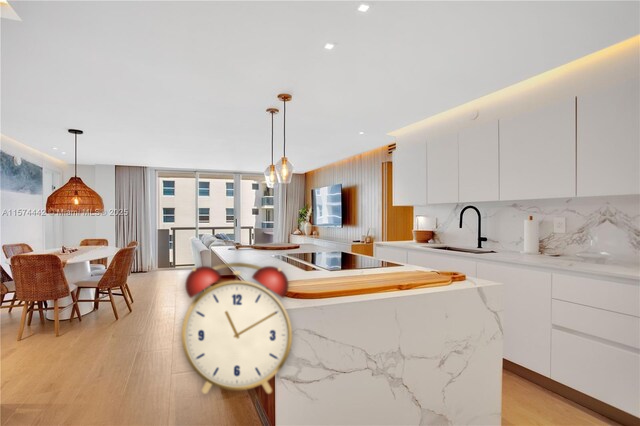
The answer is 11.10
